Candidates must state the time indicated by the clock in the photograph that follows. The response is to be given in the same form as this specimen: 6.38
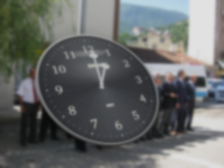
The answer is 1.01
